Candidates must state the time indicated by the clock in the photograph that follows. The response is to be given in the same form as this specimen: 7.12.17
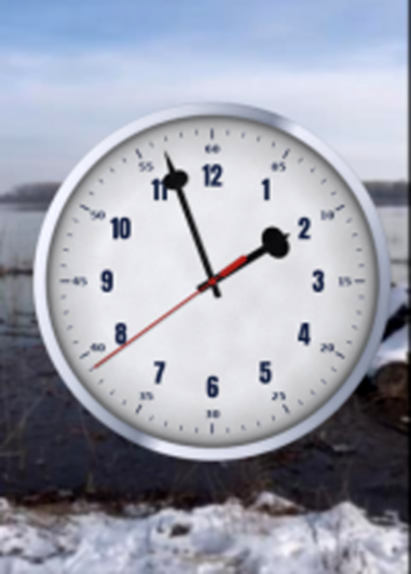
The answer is 1.56.39
